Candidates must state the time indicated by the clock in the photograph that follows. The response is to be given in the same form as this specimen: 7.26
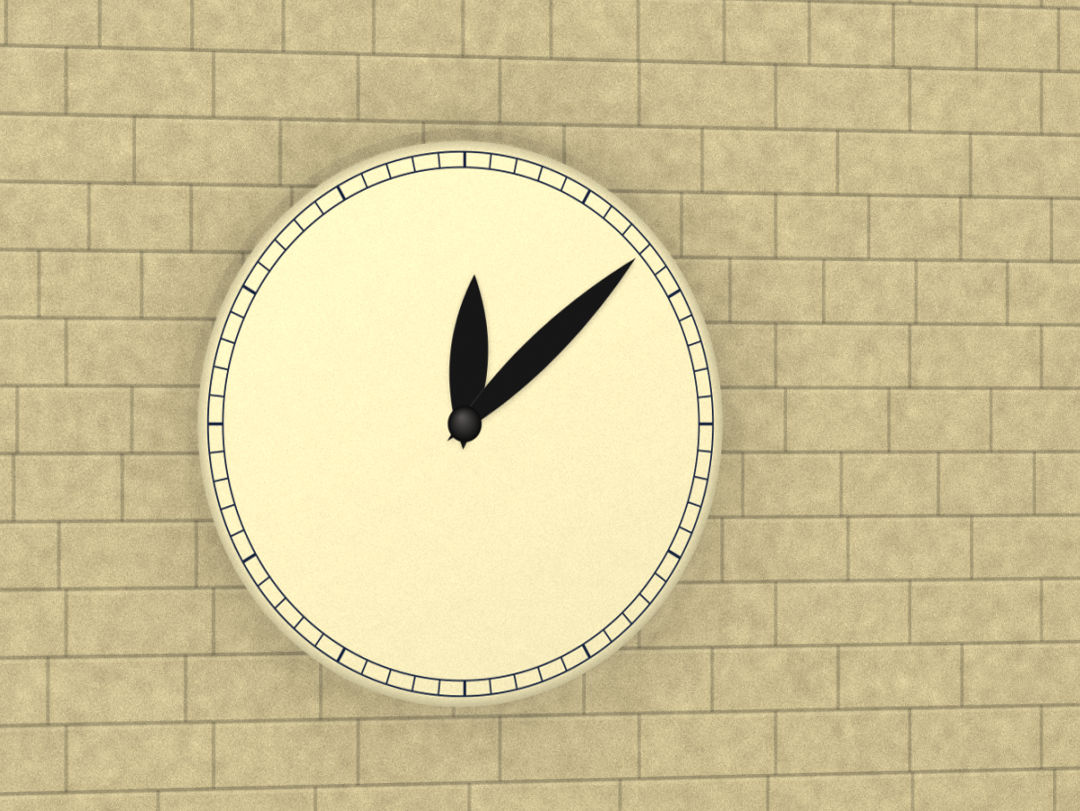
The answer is 12.08
